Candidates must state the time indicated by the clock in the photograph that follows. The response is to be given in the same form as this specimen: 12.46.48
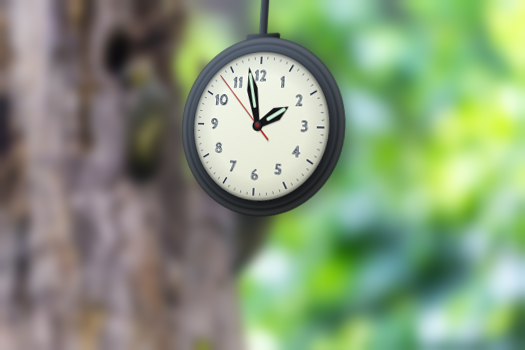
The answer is 1.57.53
